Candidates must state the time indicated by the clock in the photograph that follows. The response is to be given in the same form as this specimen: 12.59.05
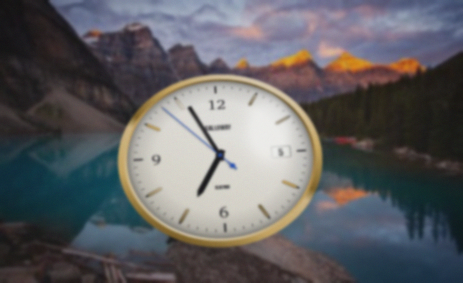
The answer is 6.55.53
